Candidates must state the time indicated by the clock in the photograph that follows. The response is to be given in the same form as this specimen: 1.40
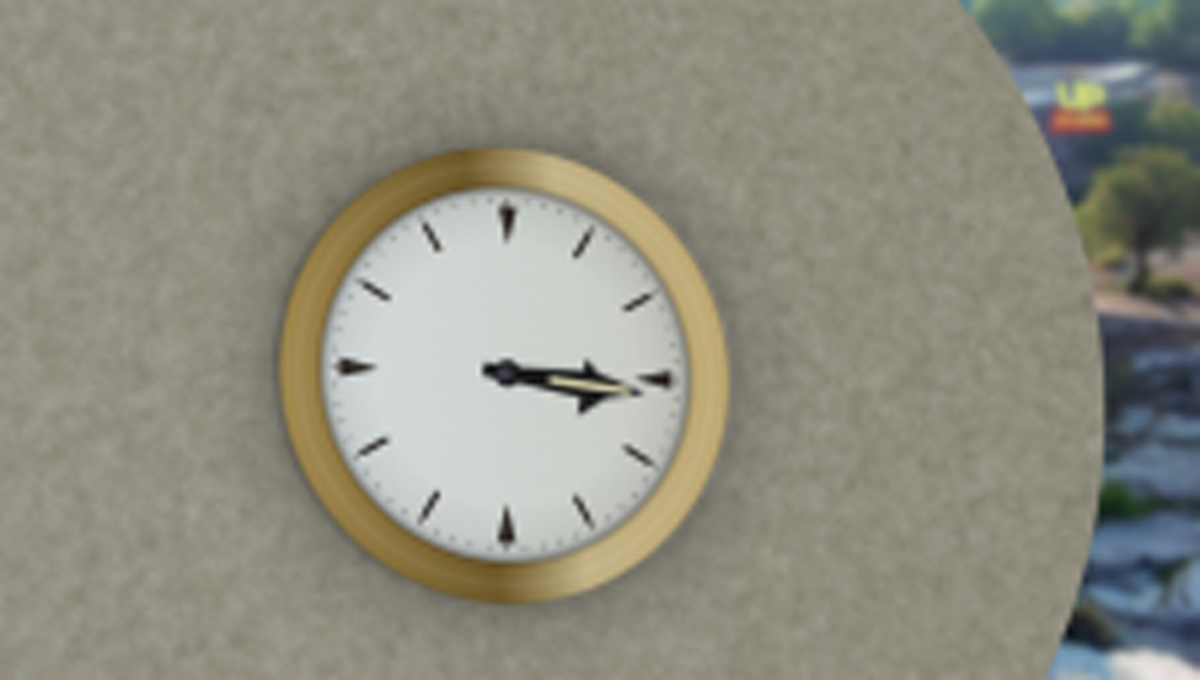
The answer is 3.16
